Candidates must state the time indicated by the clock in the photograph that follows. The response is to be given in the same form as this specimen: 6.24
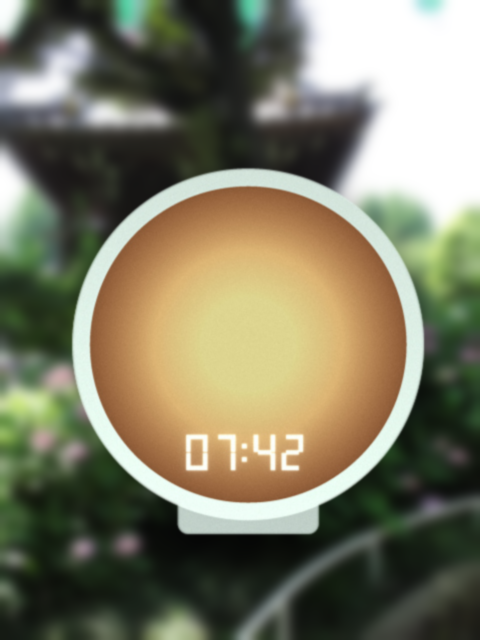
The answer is 7.42
